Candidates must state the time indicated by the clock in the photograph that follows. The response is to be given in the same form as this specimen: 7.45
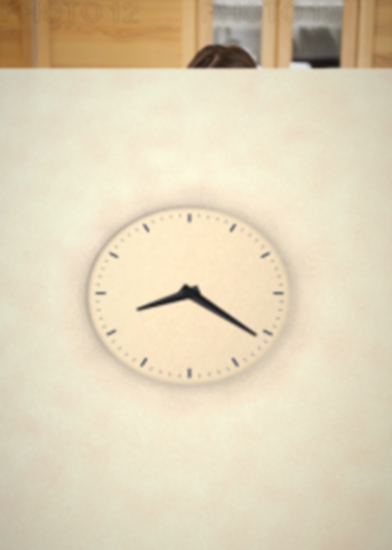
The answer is 8.21
